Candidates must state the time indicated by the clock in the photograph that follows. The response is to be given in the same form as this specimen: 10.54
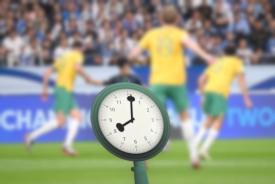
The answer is 8.01
